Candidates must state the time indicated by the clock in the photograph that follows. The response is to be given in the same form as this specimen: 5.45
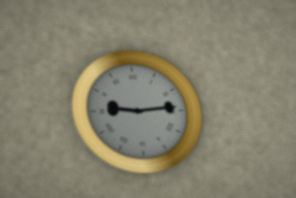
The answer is 9.14
